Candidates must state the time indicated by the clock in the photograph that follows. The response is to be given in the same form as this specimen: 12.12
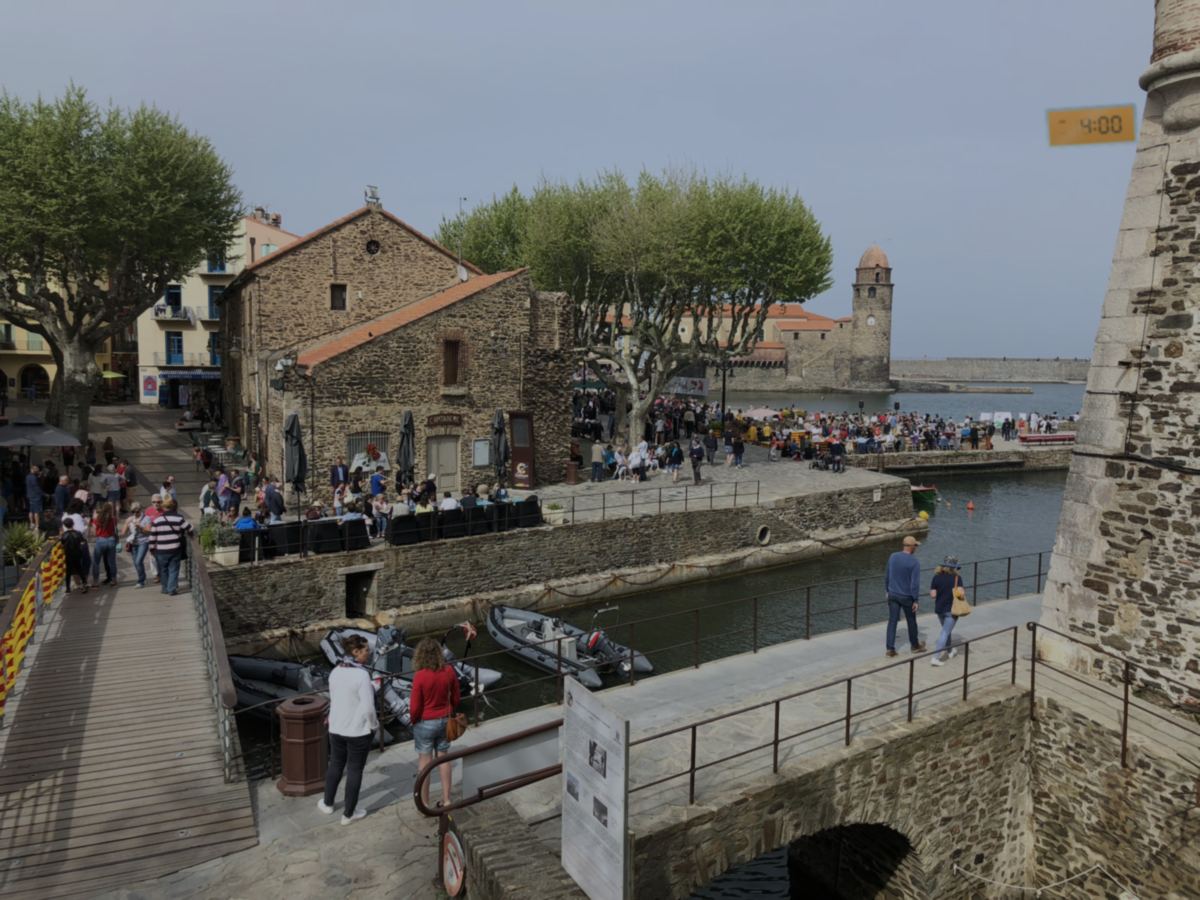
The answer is 4.00
